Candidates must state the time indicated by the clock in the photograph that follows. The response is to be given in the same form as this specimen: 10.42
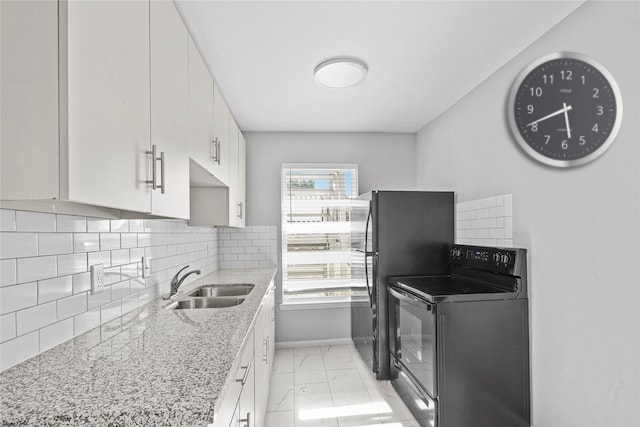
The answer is 5.41
